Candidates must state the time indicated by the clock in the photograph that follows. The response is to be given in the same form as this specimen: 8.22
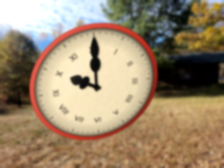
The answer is 10.00
